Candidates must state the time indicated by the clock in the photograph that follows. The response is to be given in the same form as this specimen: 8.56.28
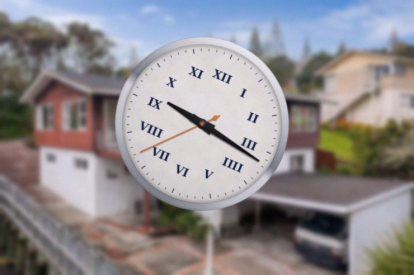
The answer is 9.16.37
